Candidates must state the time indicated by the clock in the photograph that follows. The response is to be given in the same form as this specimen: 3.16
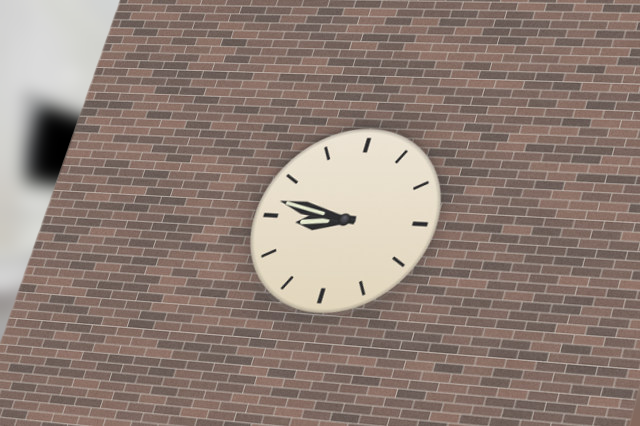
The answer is 8.47
